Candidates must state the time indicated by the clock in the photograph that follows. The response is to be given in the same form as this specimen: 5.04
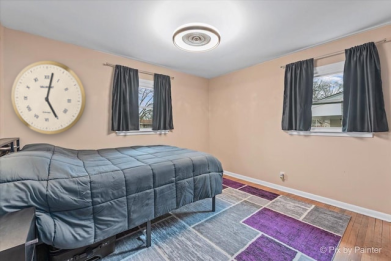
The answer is 5.02
